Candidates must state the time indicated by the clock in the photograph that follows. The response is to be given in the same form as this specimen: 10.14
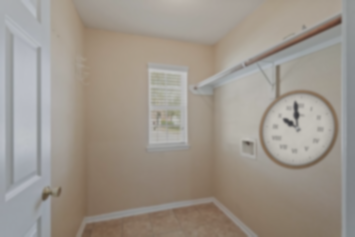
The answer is 9.58
